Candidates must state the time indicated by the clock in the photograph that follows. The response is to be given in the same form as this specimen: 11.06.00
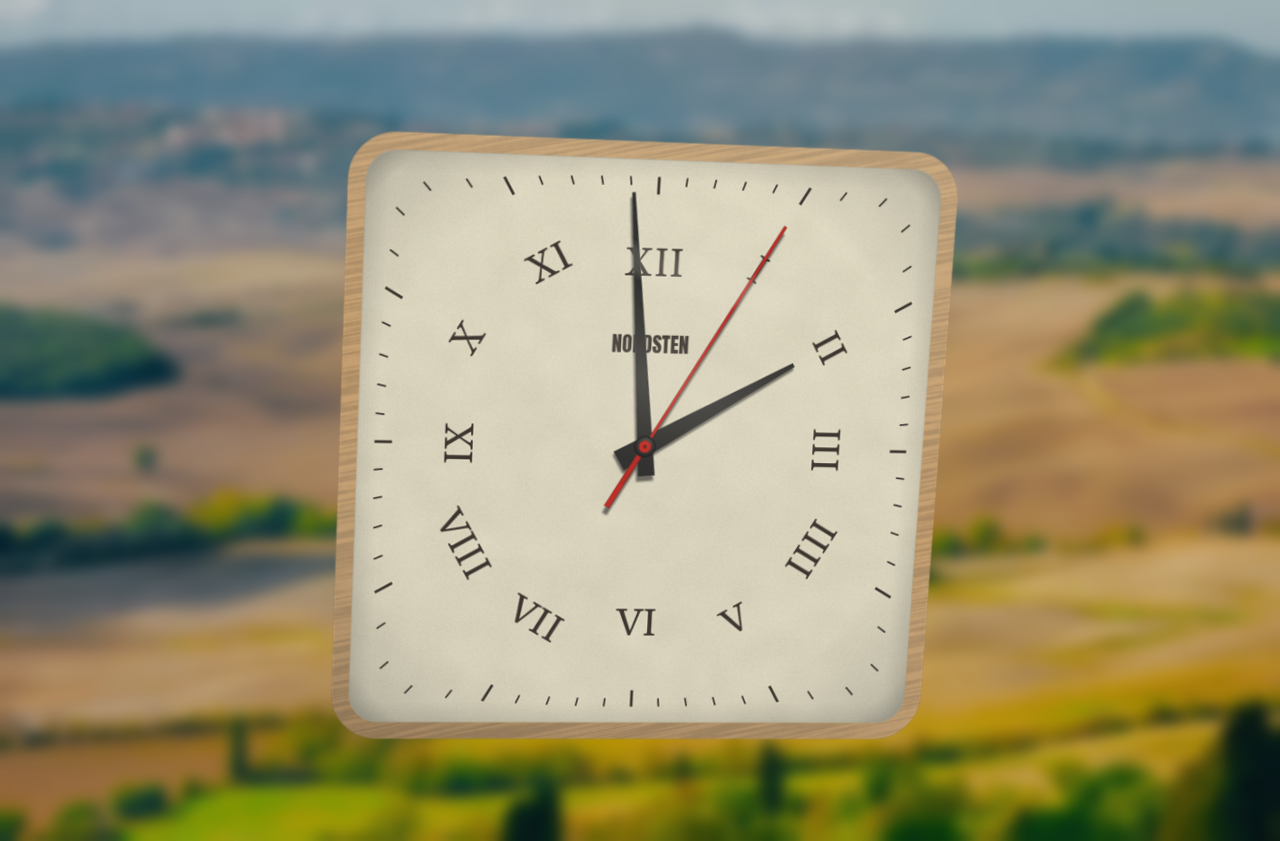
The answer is 1.59.05
